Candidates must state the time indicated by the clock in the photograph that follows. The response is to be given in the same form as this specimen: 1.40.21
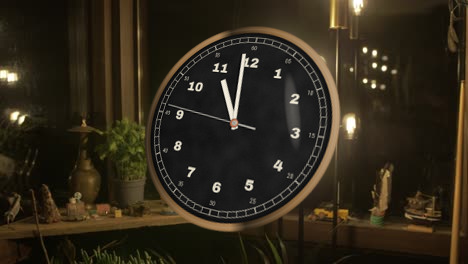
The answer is 10.58.46
